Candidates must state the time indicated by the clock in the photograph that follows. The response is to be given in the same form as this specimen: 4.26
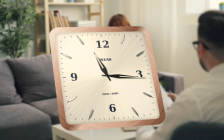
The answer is 11.16
